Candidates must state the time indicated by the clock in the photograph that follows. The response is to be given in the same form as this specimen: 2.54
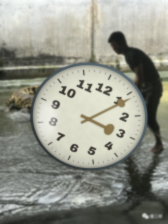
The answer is 3.06
